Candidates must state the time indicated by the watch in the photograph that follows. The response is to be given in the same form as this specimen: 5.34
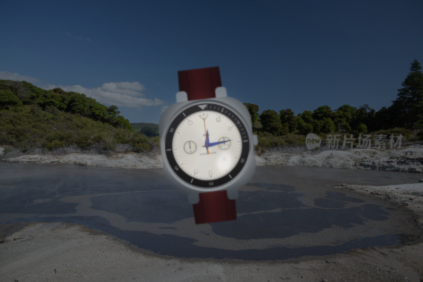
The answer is 12.14
